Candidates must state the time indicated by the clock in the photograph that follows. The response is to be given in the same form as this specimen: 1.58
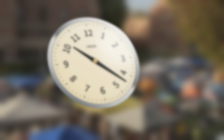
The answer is 10.22
